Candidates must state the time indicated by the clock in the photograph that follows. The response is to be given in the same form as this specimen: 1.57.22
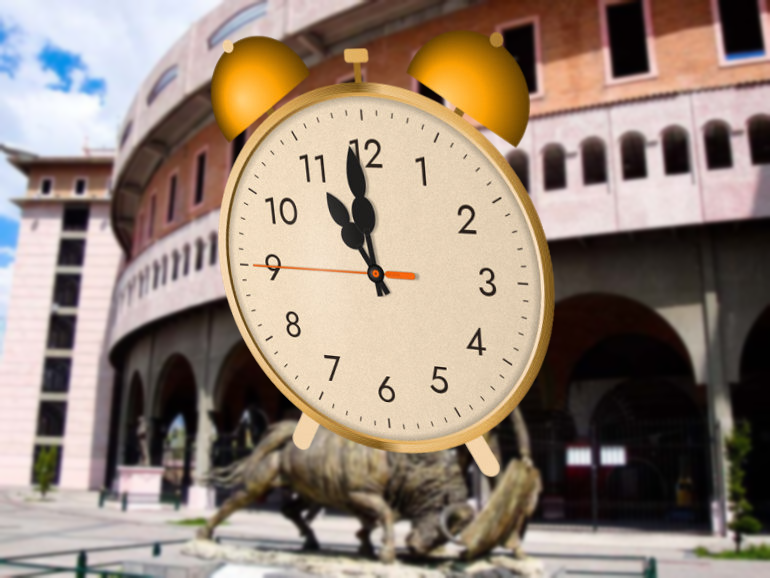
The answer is 10.58.45
